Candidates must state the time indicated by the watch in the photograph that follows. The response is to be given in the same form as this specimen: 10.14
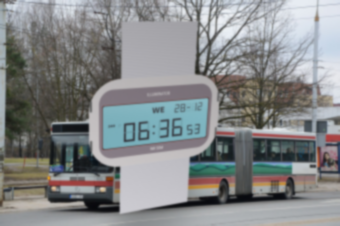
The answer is 6.36
